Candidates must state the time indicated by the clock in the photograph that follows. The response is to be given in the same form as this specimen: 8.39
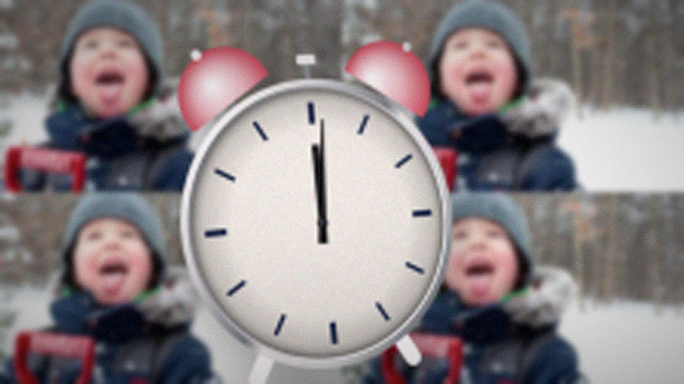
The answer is 12.01
